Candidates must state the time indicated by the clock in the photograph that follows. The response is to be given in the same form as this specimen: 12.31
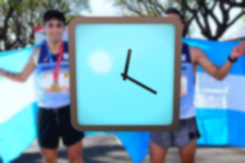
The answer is 12.20
